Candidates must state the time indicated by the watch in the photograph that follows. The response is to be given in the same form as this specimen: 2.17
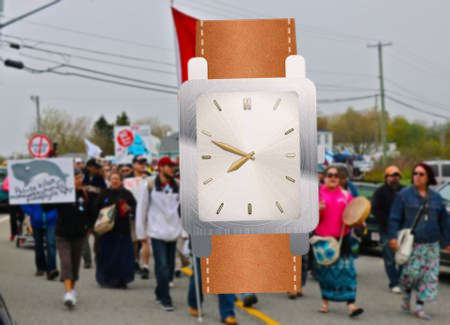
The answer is 7.49
